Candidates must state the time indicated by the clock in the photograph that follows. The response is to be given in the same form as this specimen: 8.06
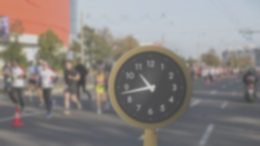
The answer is 10.43
